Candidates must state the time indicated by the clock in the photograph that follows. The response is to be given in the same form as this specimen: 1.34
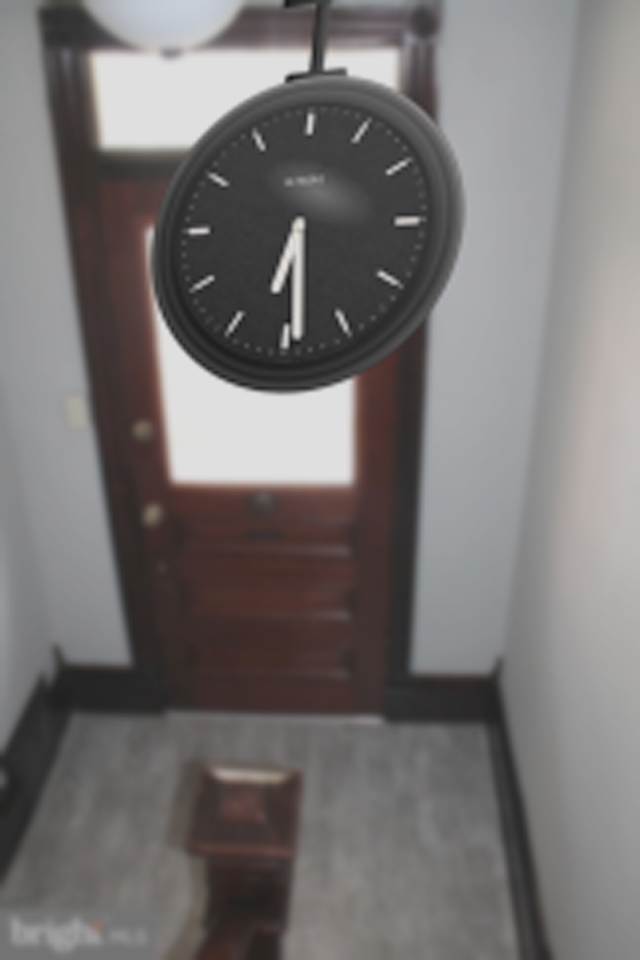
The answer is 6.29
